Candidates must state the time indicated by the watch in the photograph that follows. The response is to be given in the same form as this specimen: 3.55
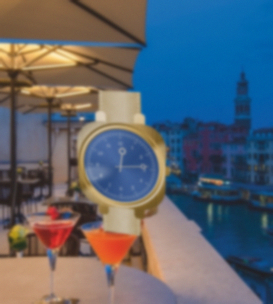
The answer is 12.14
